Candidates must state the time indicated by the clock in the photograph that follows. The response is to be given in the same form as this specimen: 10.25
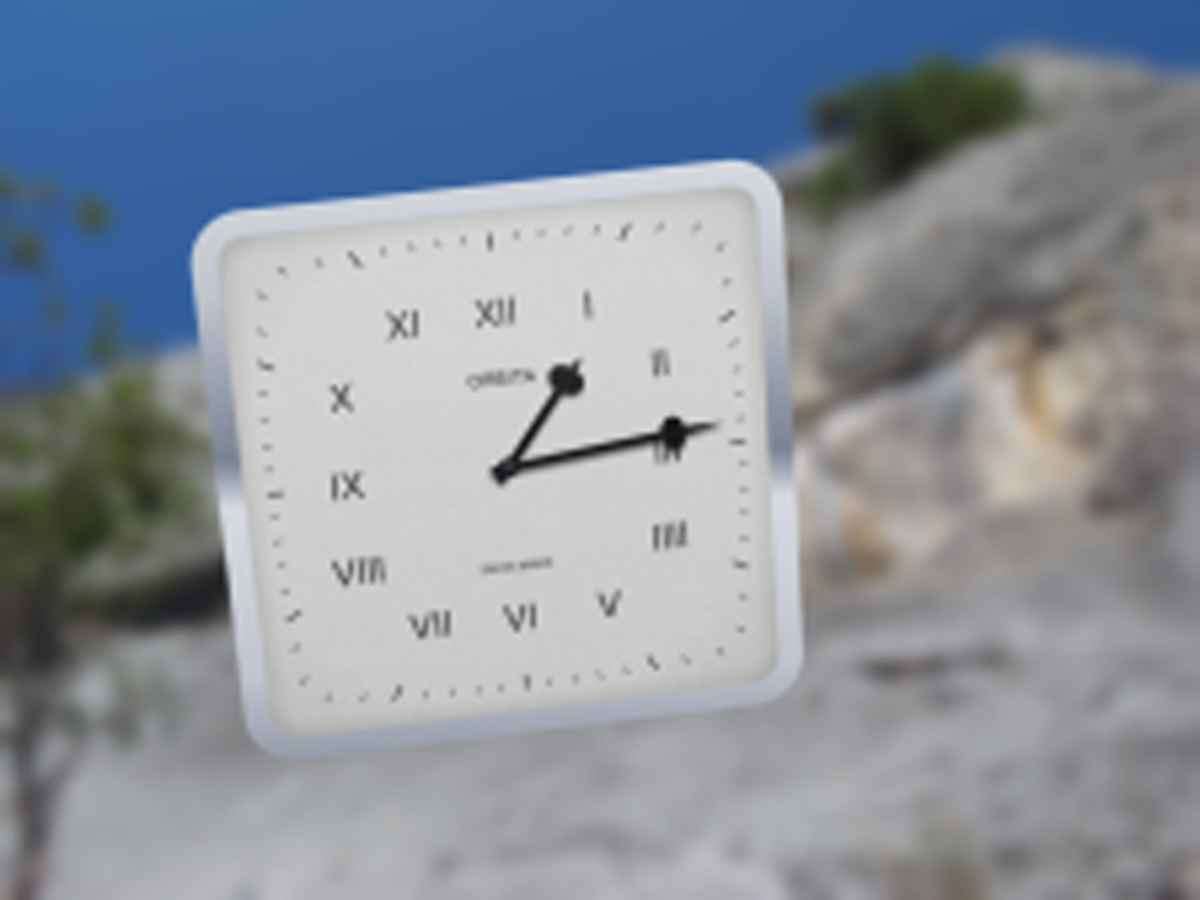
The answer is 1.14
